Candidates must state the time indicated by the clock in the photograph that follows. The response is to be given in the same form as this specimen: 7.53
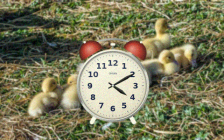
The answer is 4.10
